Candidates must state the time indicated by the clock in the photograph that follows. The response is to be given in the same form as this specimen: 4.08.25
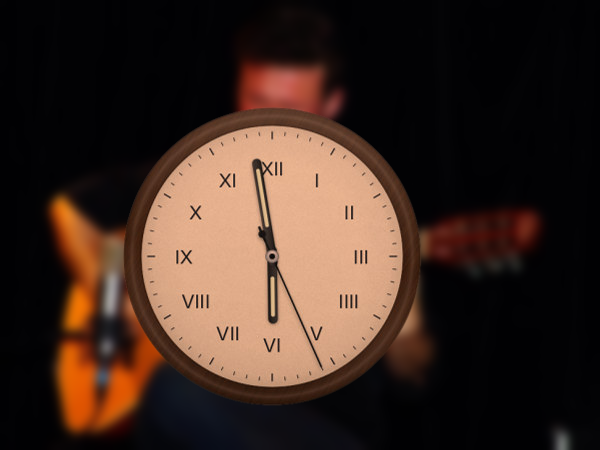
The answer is 5.58.26
